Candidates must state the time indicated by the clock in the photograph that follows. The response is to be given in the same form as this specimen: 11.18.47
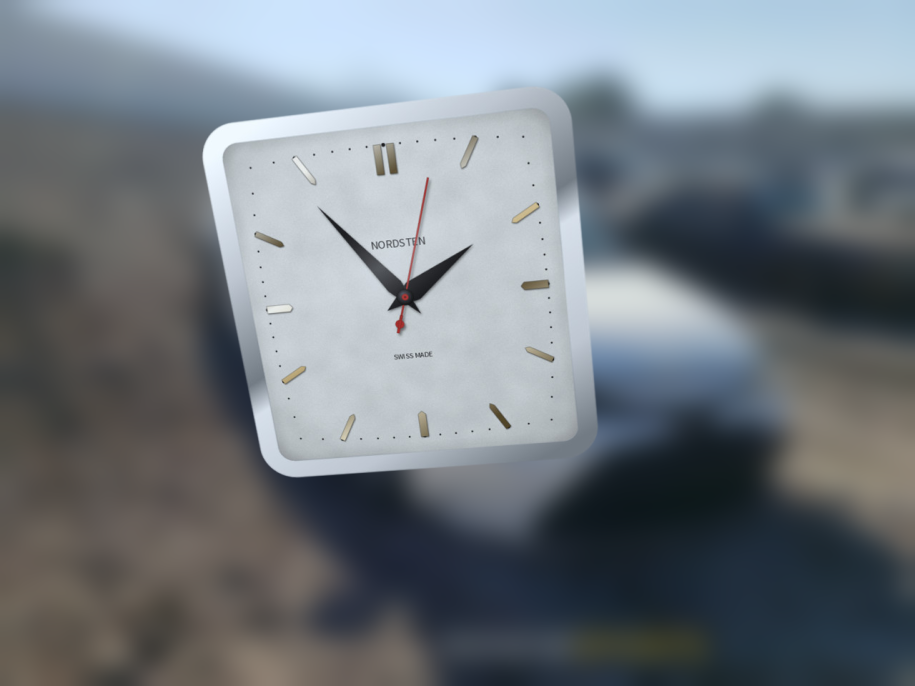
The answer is 1.54.03
